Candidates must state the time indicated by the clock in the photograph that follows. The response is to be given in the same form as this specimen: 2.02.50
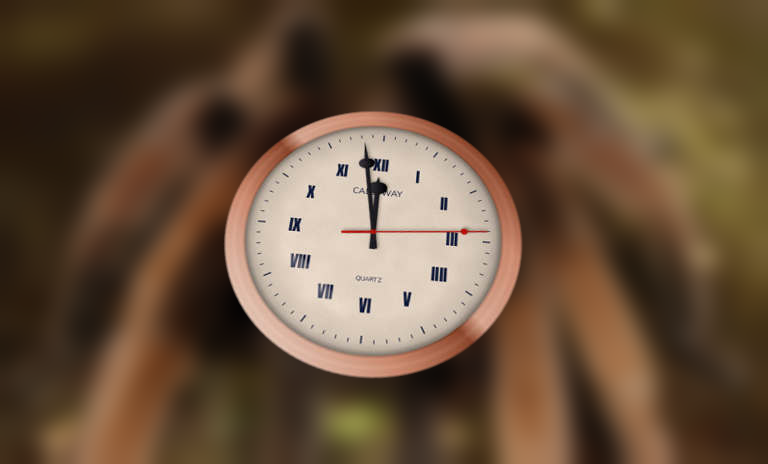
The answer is 11.58.14
